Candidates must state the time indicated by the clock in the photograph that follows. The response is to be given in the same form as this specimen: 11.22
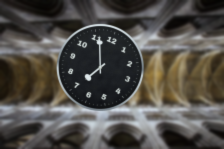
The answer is 6.56
